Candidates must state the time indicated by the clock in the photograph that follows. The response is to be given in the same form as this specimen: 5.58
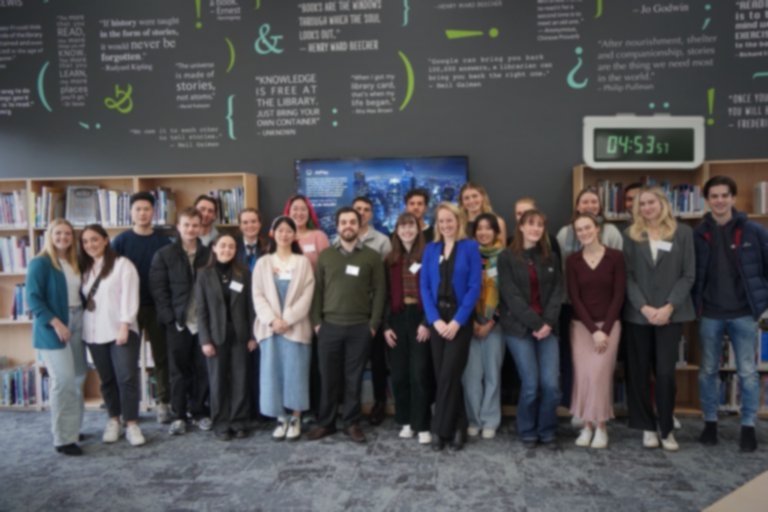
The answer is 4.53
